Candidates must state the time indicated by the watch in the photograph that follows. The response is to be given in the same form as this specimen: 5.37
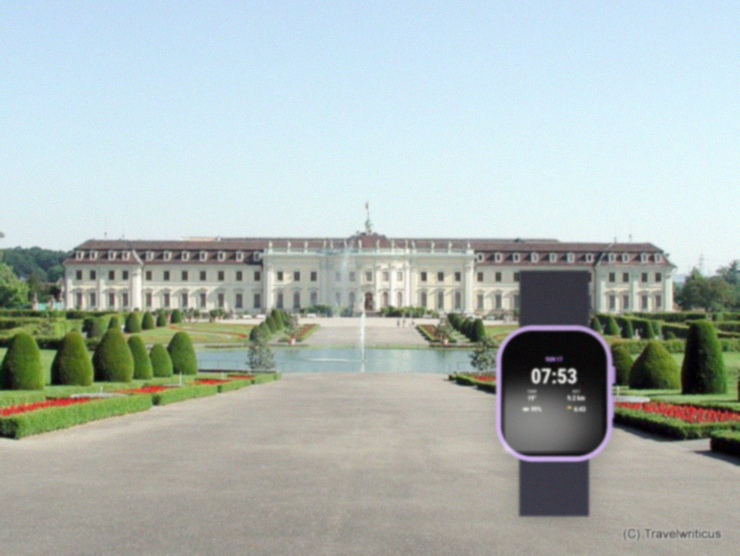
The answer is 7.53
